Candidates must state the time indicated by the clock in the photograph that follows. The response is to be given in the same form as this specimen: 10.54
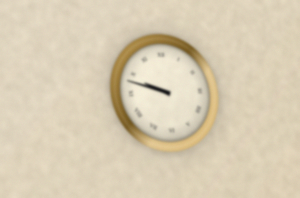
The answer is 9.48
